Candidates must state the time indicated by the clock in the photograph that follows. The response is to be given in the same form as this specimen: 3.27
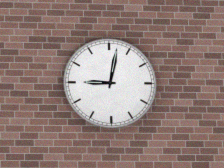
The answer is 9.02
